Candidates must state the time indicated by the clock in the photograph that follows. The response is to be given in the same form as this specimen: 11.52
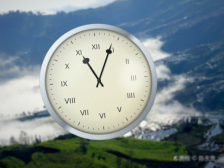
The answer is 11.04
